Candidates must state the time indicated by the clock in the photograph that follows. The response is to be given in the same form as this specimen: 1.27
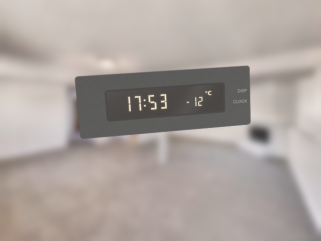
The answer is 17.53
